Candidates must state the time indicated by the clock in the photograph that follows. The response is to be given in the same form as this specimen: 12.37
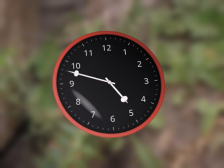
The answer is 4.48
